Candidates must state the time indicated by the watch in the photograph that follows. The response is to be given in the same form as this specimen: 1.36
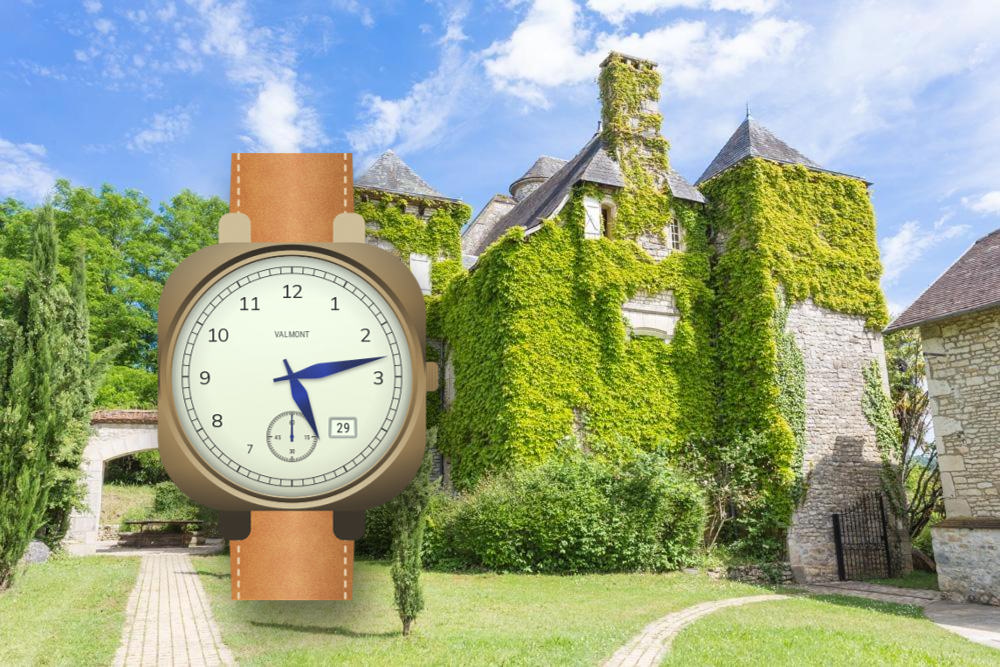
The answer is 5.13
